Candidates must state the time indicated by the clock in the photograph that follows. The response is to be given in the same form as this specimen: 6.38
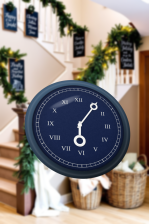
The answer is 6.06
